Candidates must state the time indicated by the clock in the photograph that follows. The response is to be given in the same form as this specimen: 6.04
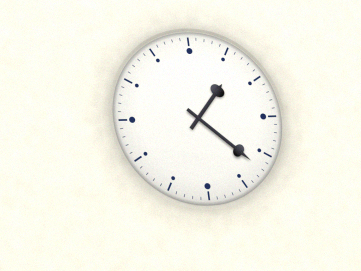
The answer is 1.22
